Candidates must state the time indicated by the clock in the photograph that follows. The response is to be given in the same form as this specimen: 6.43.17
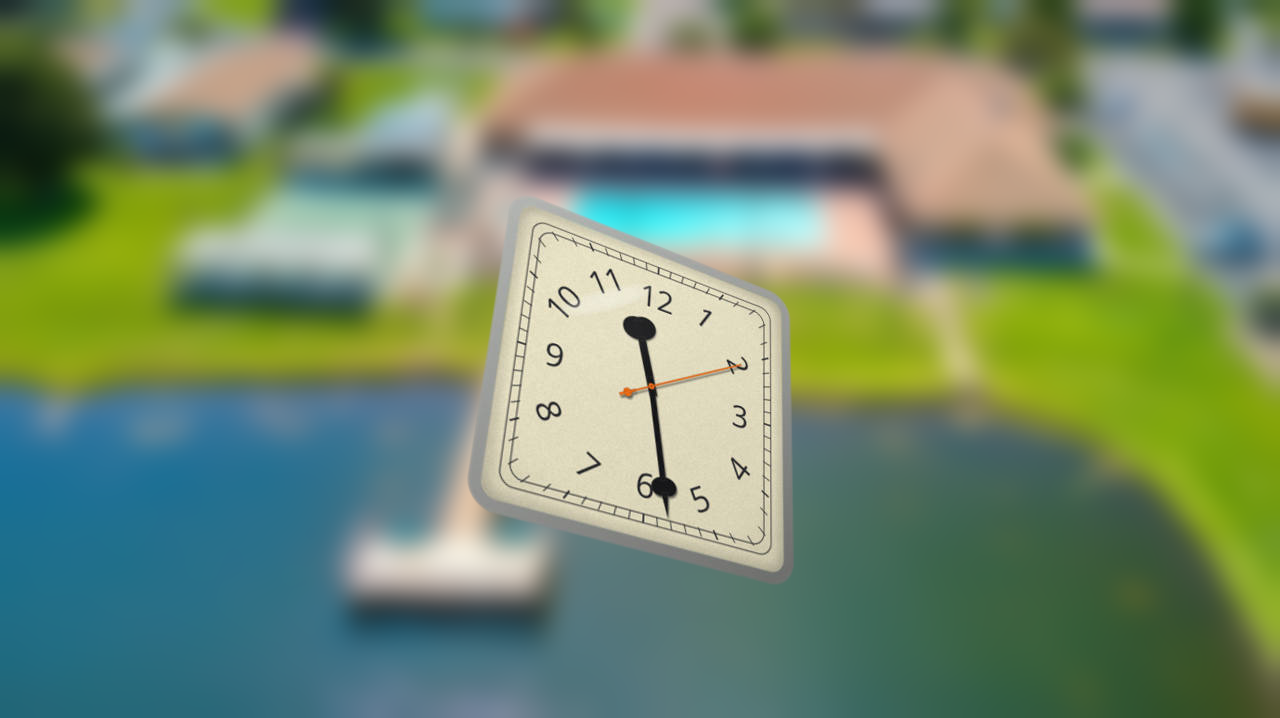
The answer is 11.28.10
